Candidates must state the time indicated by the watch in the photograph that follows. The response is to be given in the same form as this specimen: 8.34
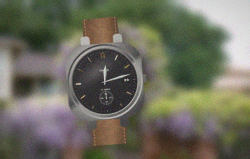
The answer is 12.13
